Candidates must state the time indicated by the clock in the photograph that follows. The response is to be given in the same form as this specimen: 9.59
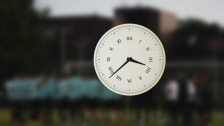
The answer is 3.38
